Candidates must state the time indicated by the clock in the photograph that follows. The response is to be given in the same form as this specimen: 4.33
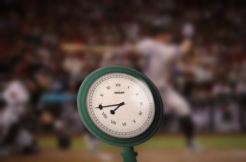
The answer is 7.44
